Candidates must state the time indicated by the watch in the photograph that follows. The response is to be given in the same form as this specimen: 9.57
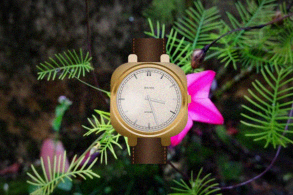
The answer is 3.27
